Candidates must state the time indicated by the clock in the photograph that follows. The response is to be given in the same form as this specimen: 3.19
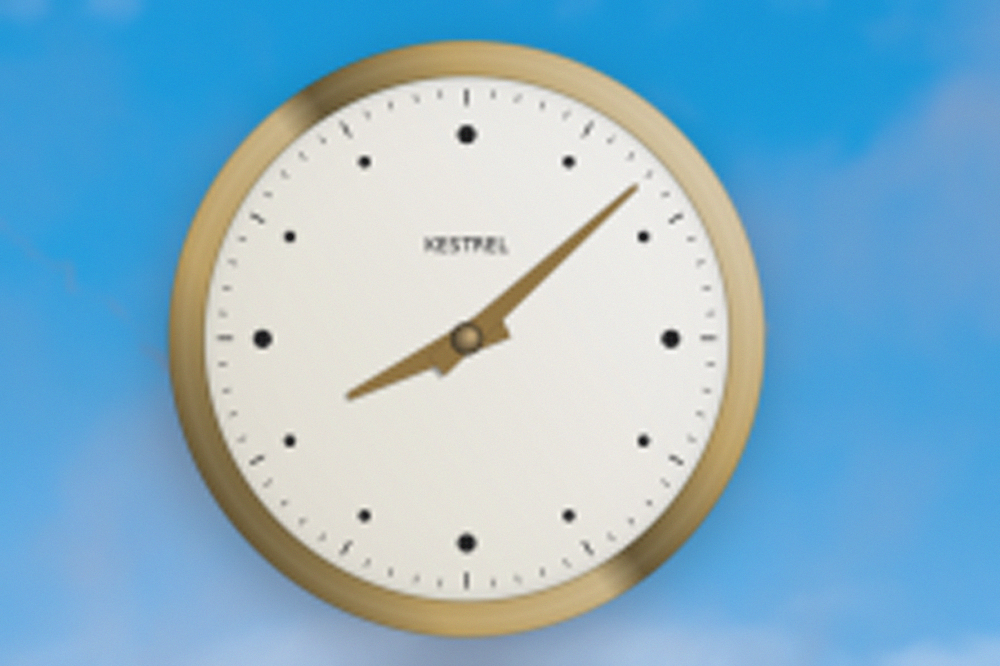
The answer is 8.08
